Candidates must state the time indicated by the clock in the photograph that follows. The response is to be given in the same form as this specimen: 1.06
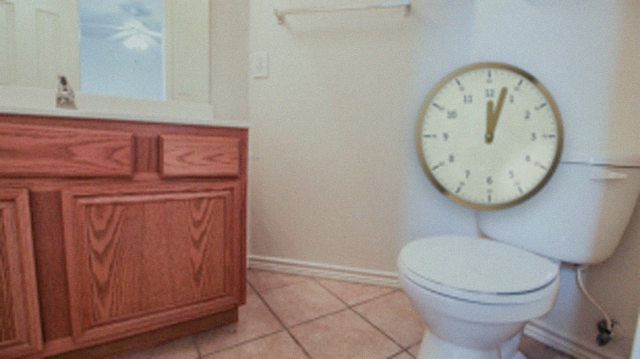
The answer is 12.03
